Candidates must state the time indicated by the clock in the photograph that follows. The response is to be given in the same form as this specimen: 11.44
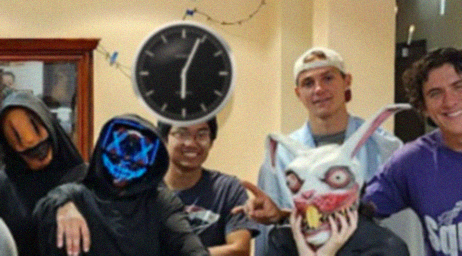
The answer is 6.04
